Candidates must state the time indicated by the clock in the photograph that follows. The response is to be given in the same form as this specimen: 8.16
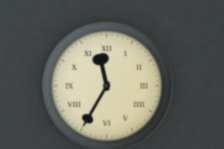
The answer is 11.35
